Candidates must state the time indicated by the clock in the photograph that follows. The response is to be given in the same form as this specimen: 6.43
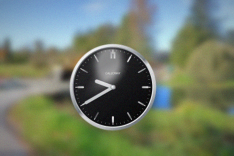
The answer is 9.40
